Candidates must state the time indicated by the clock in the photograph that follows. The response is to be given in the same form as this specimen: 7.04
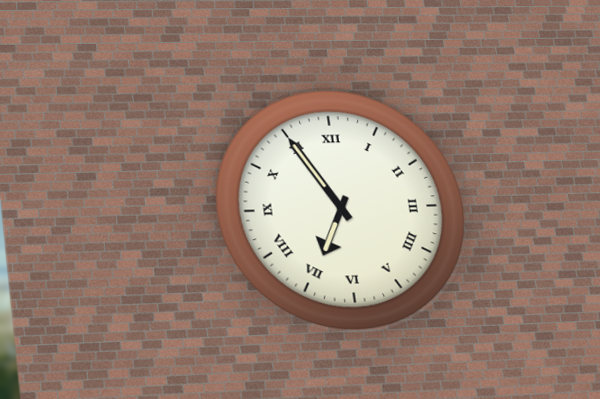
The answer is 6.55
